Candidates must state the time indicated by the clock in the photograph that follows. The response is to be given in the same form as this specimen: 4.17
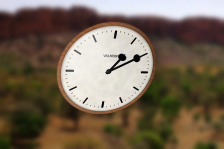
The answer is 1.10
